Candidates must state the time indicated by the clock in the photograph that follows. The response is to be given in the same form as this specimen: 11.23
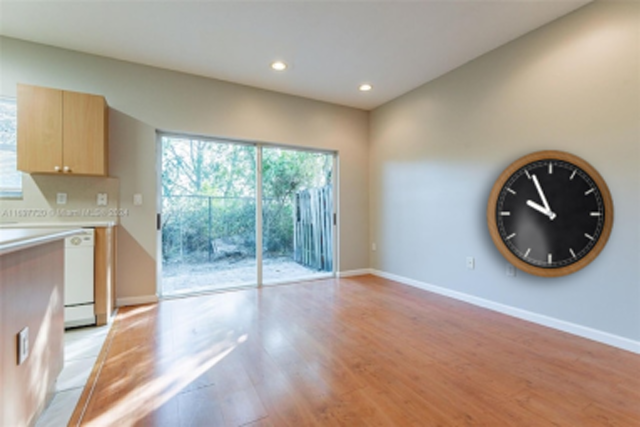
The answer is 9.56
